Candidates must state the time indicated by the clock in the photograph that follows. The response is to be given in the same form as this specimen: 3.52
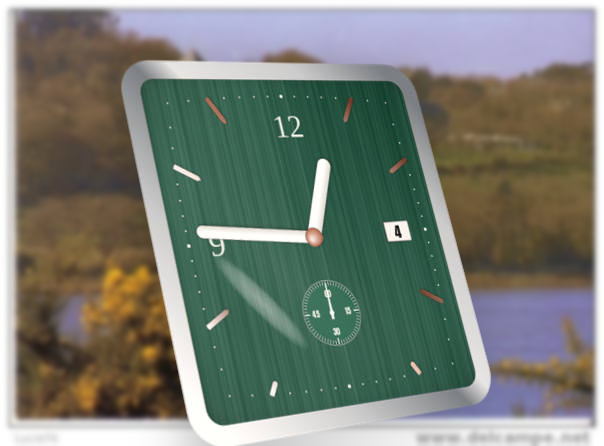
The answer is 12.46
